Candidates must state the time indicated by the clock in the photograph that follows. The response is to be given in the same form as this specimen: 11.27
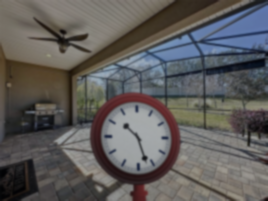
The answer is 10.27
